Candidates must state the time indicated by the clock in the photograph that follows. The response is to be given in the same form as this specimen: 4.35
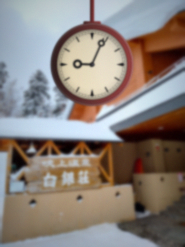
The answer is 9.04
